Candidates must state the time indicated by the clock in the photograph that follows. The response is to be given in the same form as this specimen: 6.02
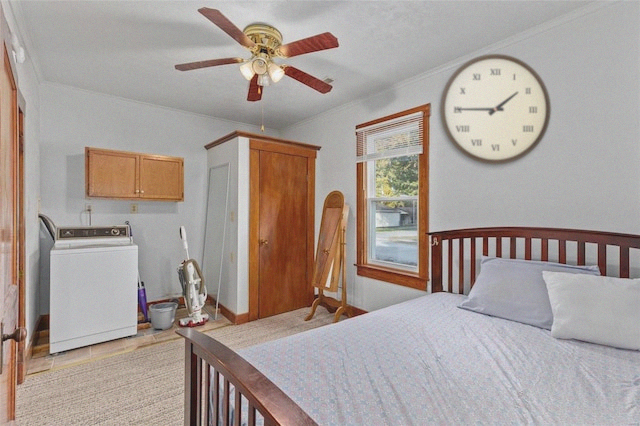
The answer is 1.45
